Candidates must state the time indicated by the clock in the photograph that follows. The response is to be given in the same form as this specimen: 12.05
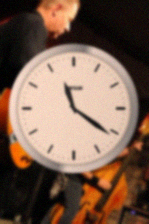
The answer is 11.21
